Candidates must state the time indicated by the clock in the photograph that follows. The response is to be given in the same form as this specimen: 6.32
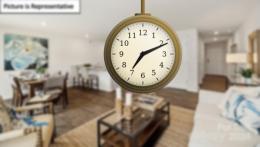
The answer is 7.11
